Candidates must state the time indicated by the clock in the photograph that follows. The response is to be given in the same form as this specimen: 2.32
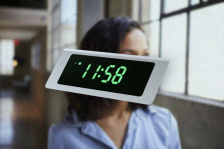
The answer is 11.58
